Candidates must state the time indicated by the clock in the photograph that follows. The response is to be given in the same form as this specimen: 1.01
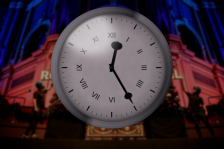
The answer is 12.25
